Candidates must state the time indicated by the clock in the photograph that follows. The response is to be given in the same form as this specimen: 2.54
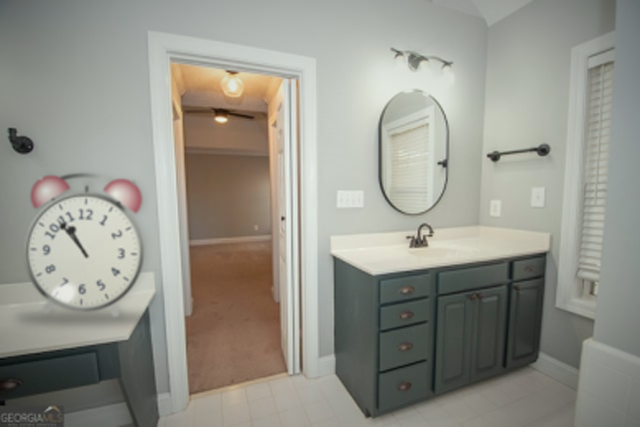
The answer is 10.53
